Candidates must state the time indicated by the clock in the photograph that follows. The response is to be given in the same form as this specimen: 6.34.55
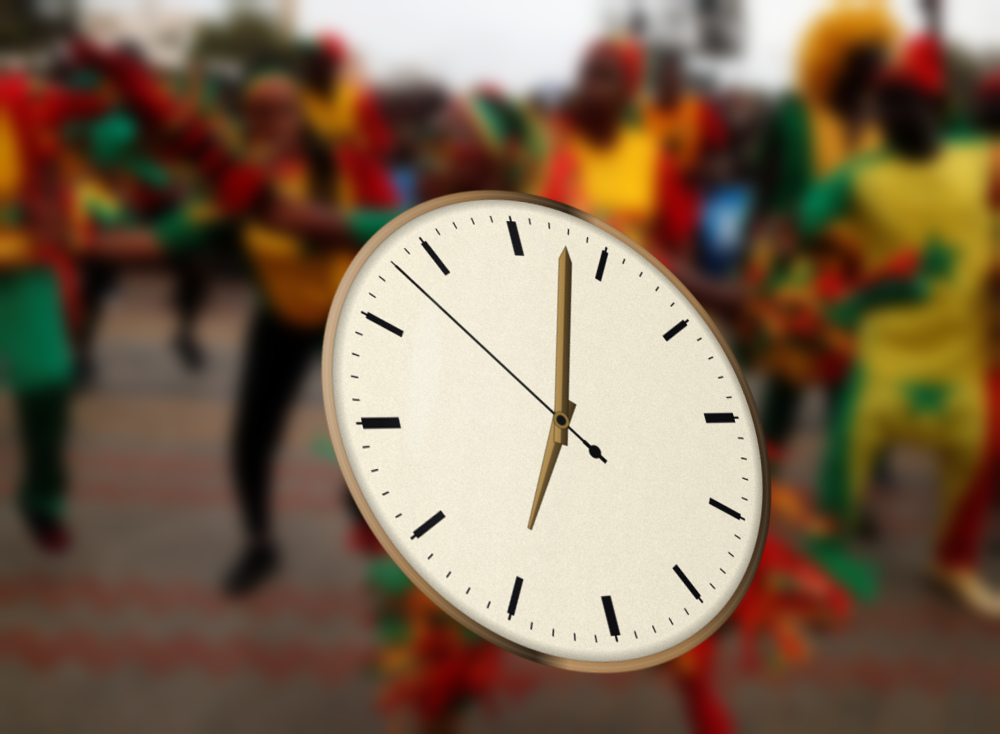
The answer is 7.02.53
